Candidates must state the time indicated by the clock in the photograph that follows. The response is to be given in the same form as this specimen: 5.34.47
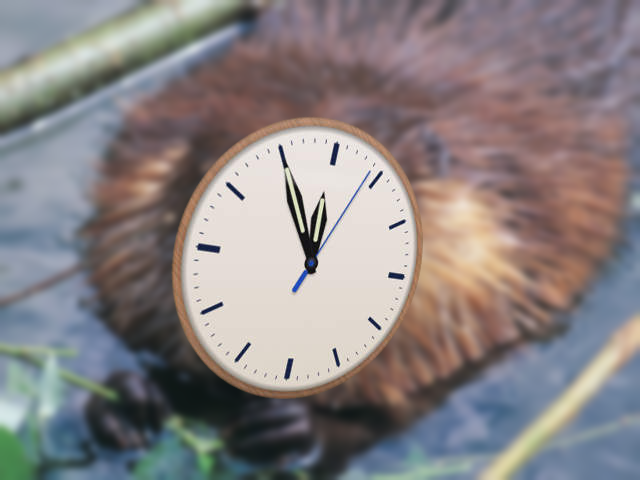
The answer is 11.55.04
